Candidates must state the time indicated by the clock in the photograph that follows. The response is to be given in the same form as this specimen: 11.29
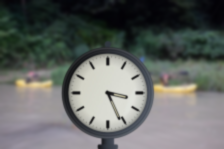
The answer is 3.26
